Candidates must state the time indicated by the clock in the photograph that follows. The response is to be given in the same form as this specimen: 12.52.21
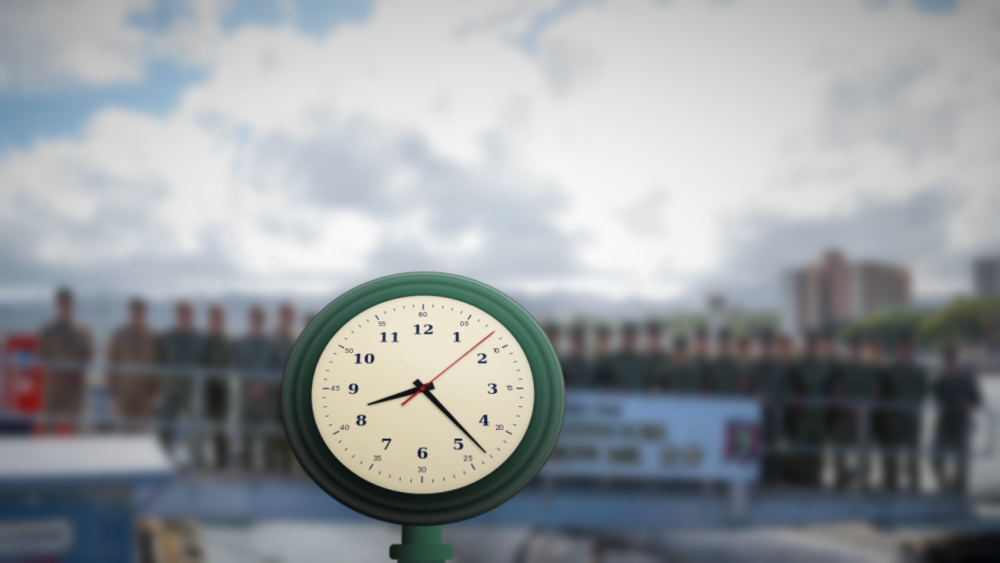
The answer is 8.23.08
